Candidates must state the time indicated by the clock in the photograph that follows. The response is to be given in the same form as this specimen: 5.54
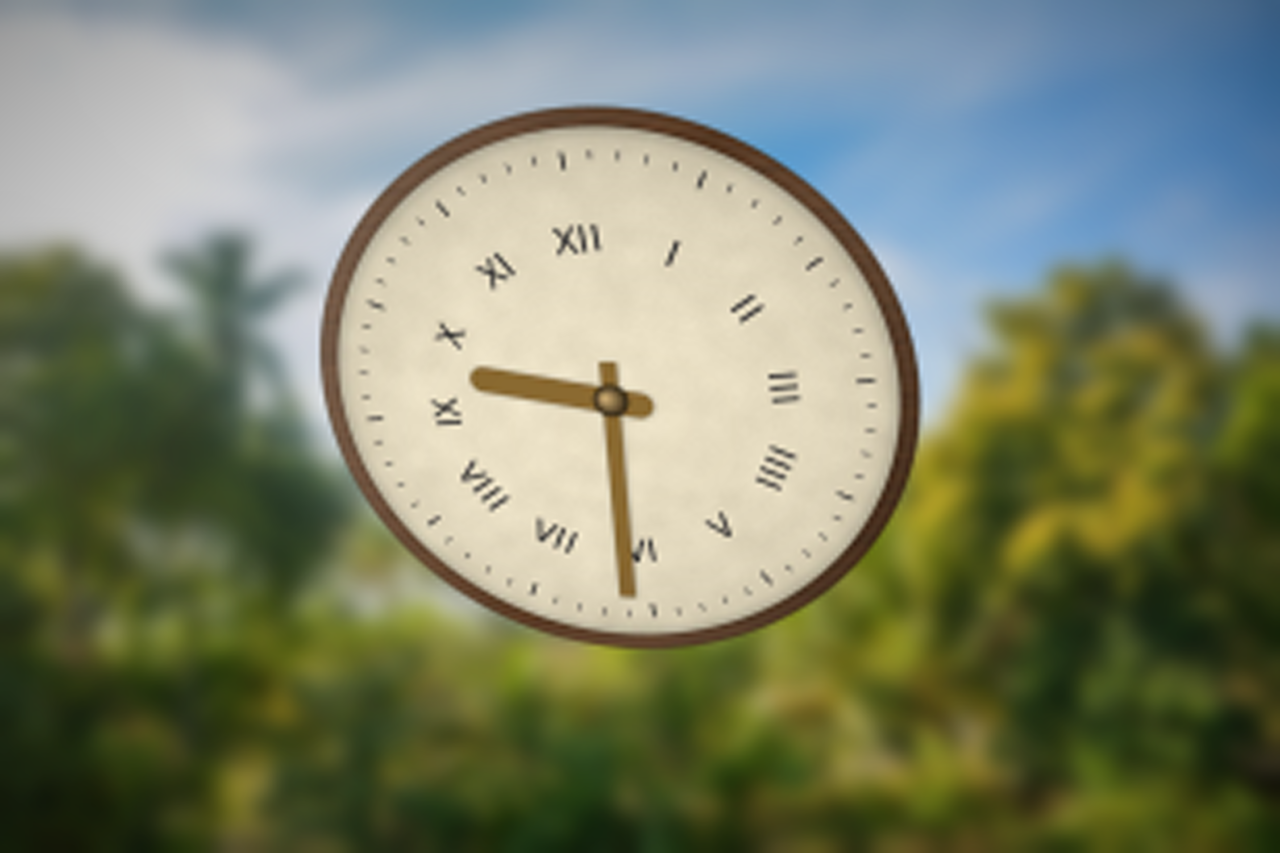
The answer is 9.31
